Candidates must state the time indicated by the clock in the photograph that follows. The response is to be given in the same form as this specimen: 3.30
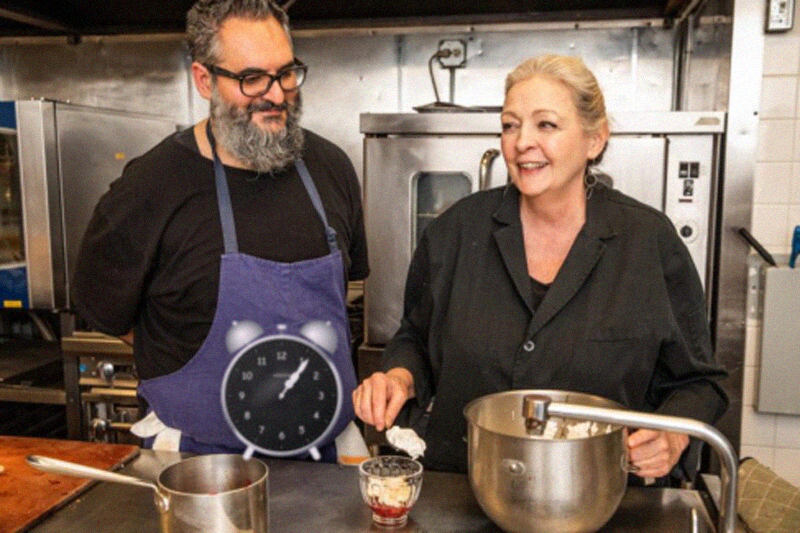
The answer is 1.06
